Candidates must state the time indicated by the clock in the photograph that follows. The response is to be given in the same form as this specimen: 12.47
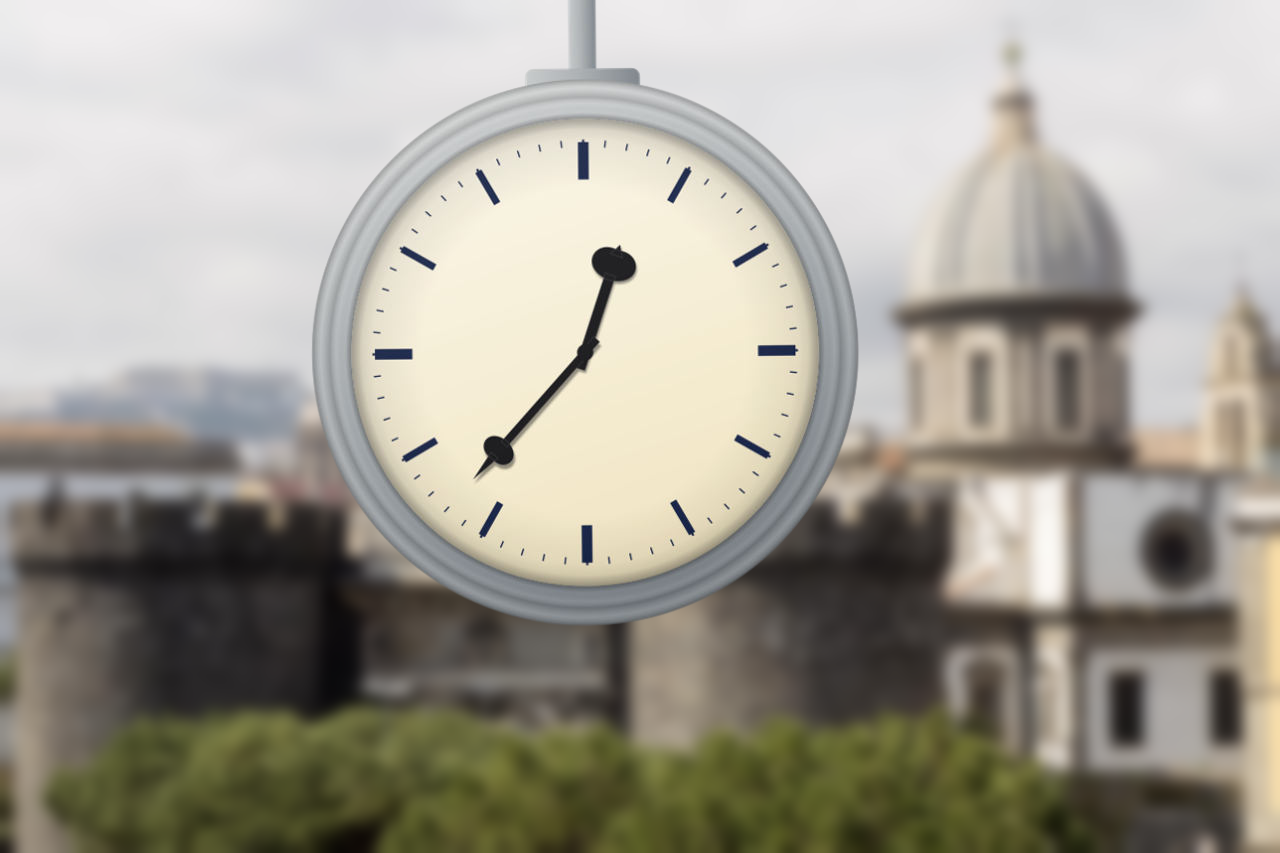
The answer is 12.37
